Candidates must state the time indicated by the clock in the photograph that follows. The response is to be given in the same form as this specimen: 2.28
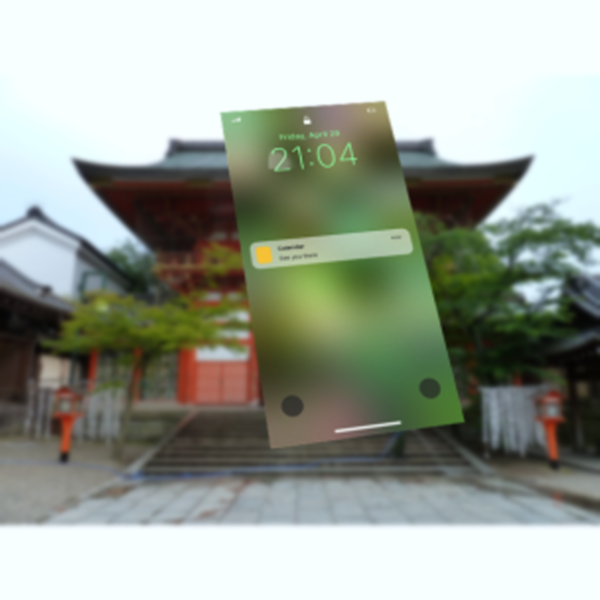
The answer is 21.04
